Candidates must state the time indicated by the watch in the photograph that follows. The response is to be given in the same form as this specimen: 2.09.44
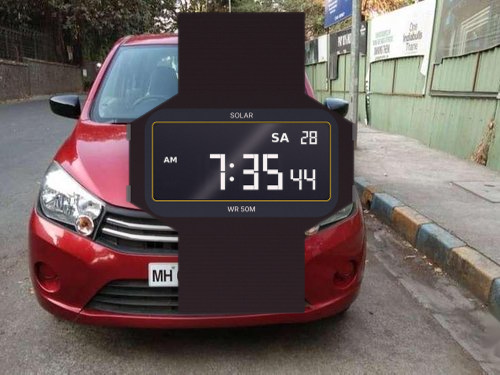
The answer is 7.35.44
